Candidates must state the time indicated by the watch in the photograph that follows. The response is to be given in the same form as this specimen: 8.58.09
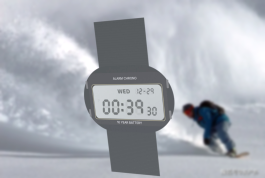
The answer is 0.39.30
